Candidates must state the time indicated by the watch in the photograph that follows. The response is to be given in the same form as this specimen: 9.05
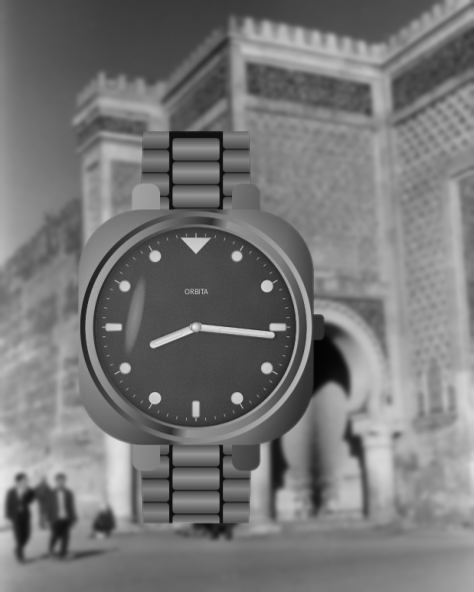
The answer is 8.16
